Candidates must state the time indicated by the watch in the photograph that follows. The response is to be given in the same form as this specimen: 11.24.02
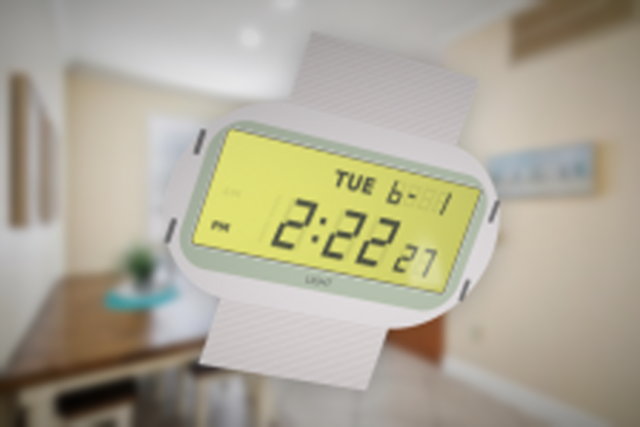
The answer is 2.22.27
